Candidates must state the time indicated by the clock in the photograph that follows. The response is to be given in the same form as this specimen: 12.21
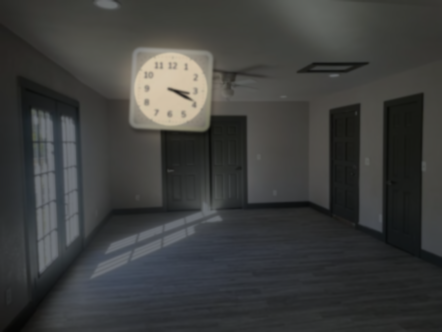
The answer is 3.19
